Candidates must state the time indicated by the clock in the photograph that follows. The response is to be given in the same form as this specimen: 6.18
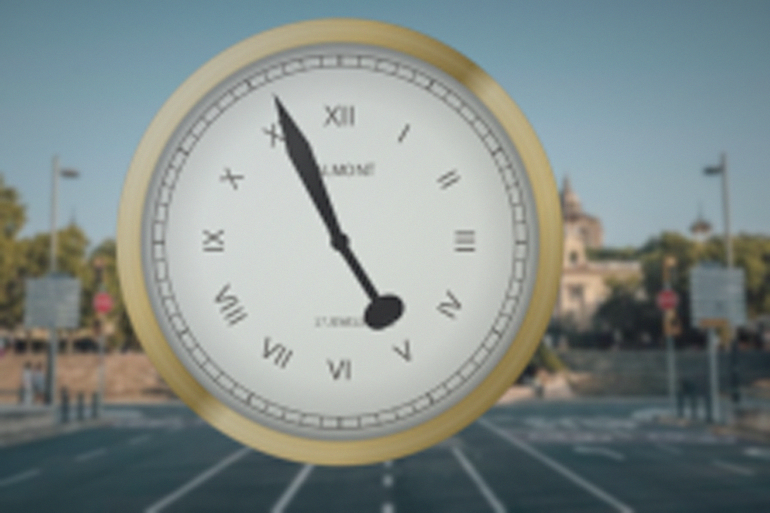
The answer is 4.56
